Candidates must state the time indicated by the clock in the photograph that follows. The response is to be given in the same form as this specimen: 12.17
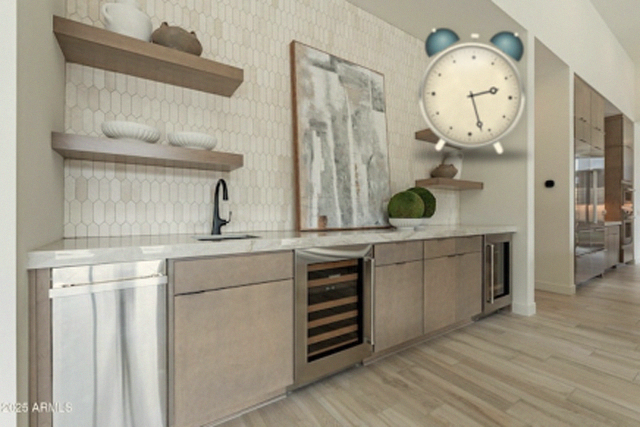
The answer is 2.27
